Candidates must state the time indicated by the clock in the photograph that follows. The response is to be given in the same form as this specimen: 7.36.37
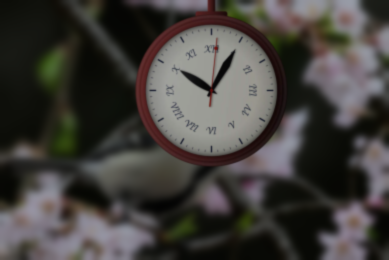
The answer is 10.05.01
